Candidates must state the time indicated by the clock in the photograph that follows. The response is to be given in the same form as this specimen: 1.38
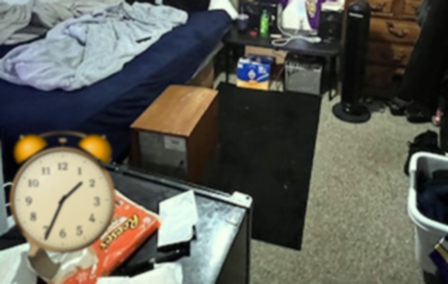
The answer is 1.34
